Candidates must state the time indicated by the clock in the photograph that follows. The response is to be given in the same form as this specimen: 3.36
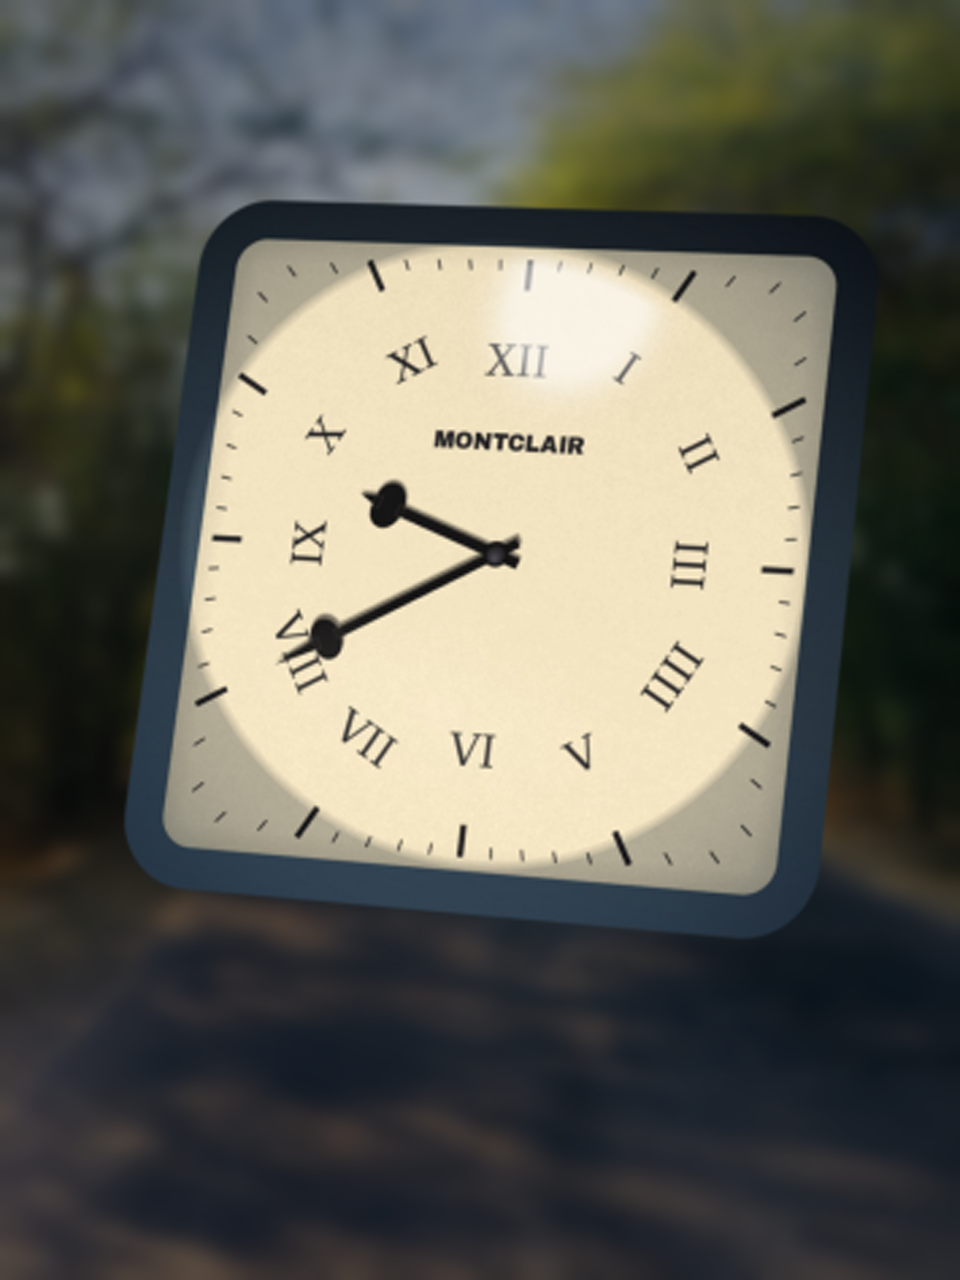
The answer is 9.40
